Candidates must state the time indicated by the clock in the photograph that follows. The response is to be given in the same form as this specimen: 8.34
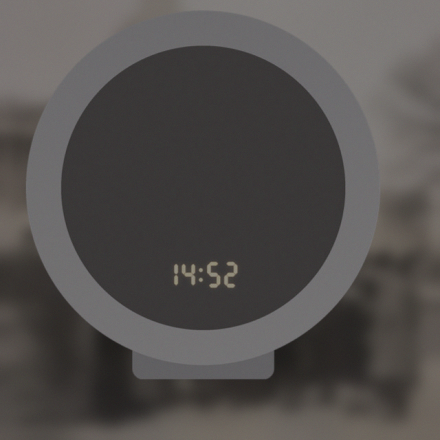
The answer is 14.52
